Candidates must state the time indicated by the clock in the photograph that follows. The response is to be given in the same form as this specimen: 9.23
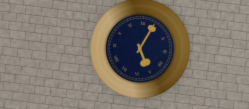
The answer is 5.04
